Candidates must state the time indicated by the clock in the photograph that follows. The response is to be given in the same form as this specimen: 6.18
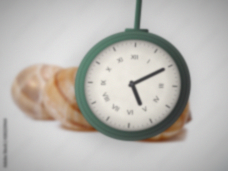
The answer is 5.10
